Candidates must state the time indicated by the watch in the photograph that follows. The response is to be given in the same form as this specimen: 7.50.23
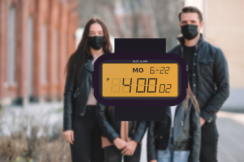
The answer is 4.00.02
